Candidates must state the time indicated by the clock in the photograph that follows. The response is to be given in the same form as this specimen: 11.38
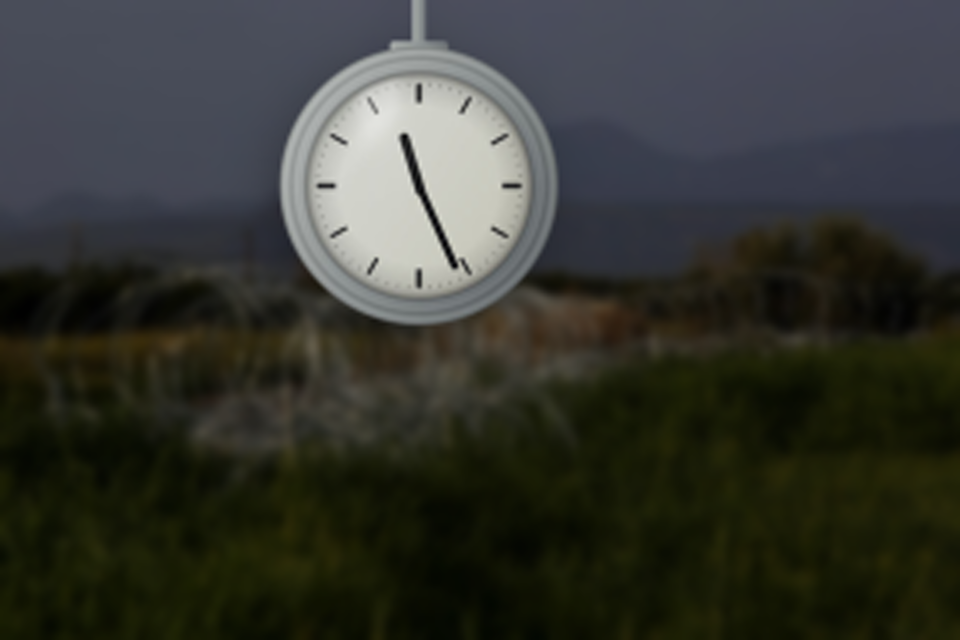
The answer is 11.26
